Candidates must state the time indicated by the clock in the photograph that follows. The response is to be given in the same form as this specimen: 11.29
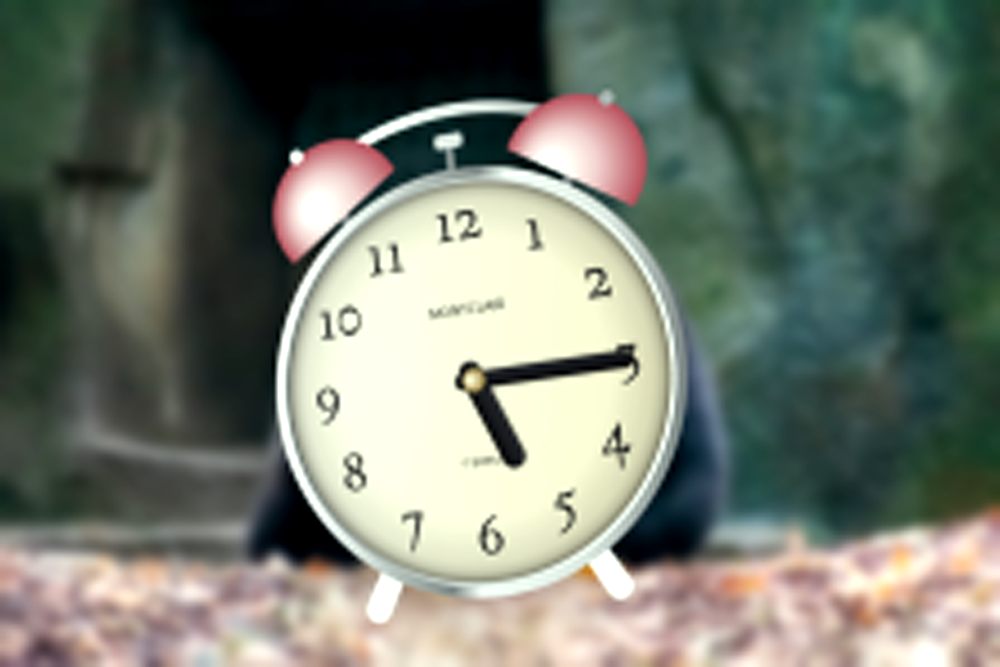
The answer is 5.15
